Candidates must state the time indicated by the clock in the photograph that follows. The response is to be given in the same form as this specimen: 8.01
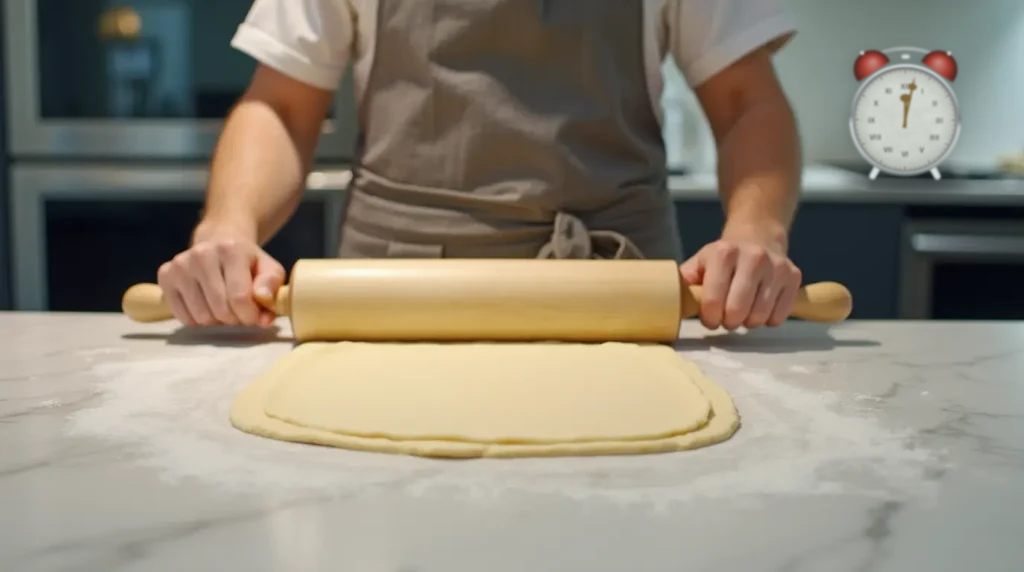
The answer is 12.02
